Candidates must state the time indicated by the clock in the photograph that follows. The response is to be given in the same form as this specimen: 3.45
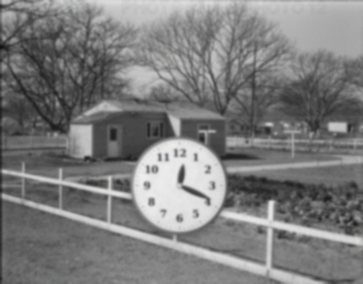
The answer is 12.19
